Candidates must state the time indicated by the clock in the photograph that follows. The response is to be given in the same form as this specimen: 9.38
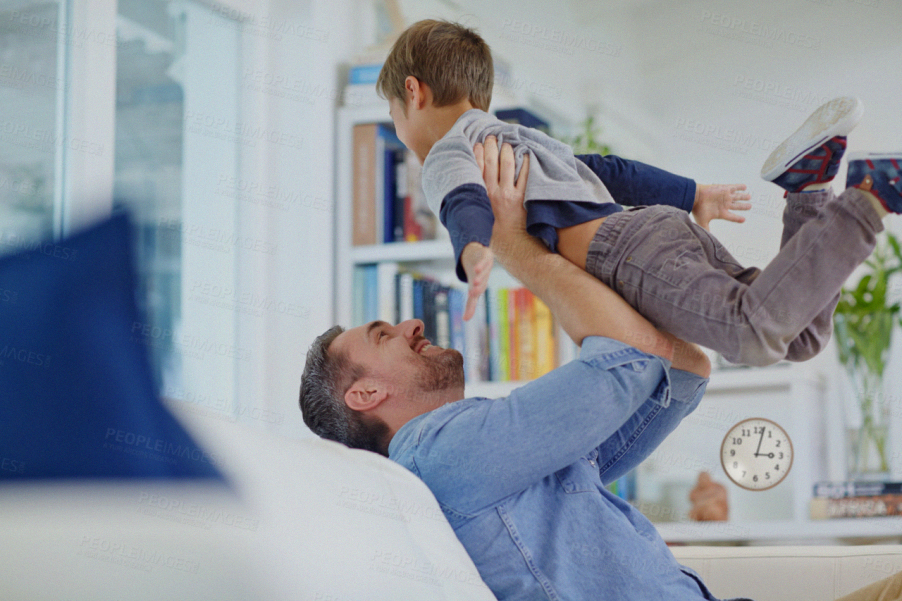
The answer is 3.02
